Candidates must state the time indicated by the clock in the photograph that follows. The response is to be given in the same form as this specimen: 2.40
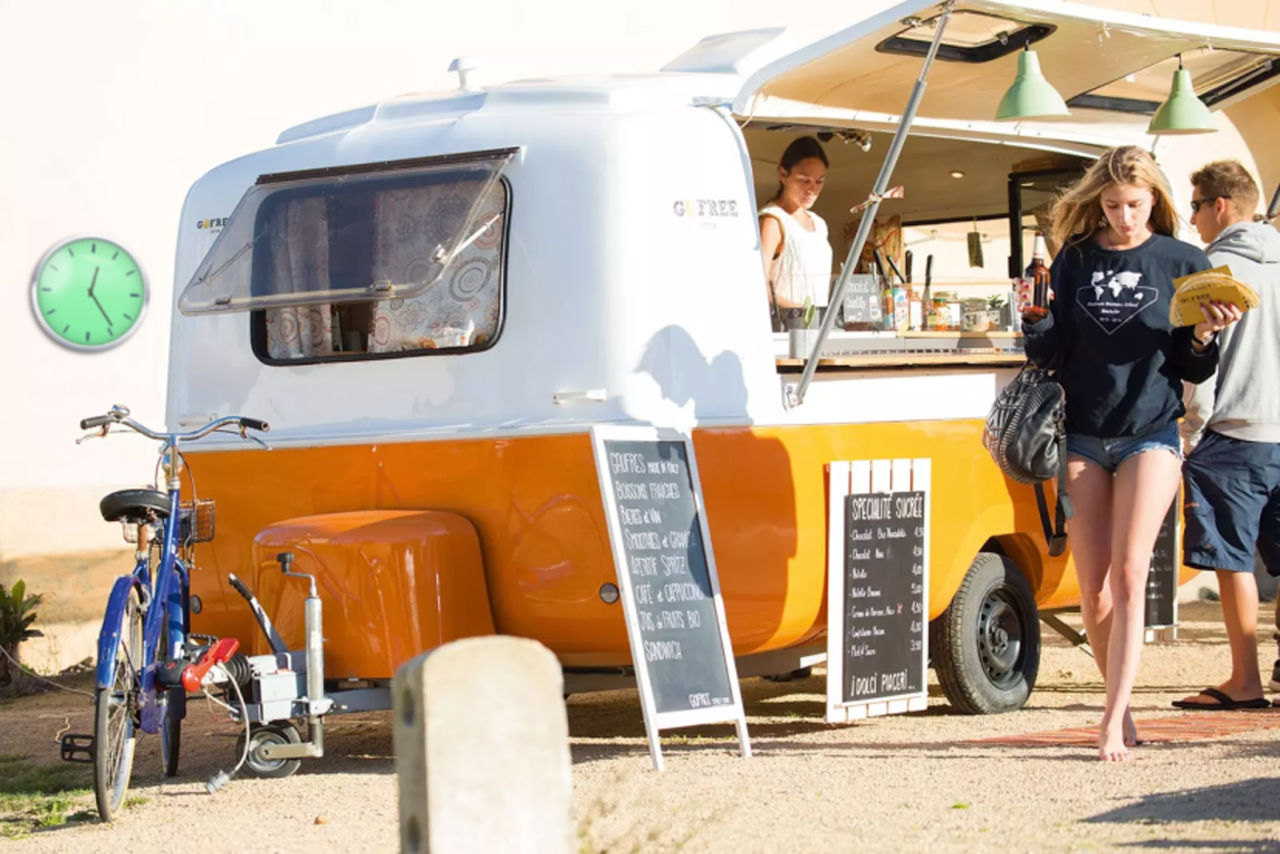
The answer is 12.24
